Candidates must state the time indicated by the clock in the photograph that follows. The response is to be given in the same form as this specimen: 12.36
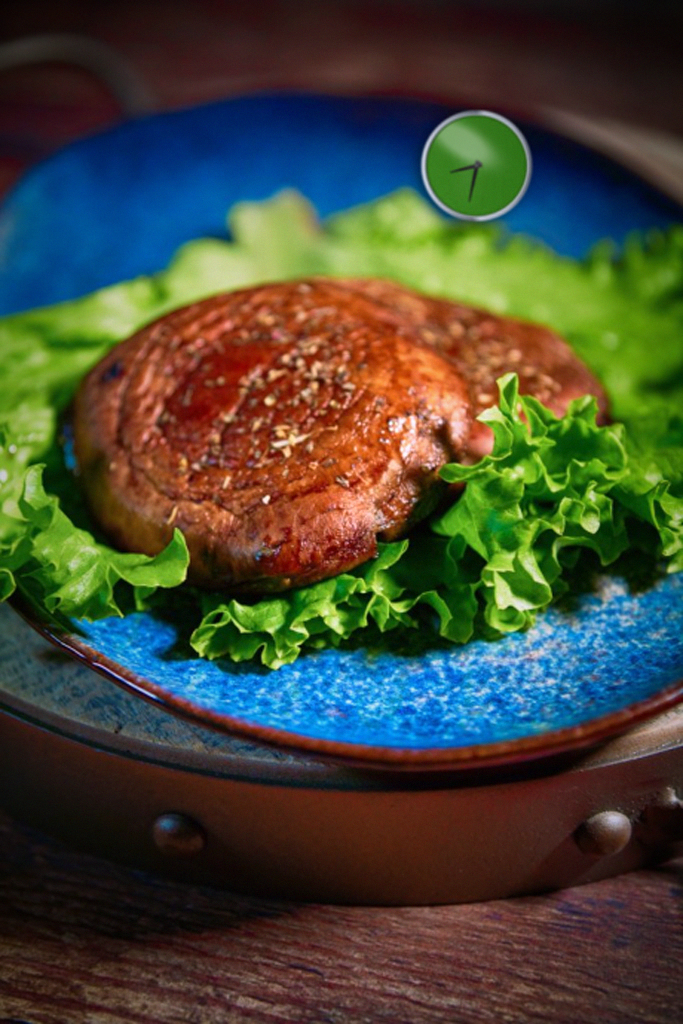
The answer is 8.32
